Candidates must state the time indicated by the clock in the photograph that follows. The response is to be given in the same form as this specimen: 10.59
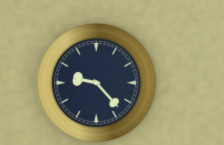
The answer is 9.23
